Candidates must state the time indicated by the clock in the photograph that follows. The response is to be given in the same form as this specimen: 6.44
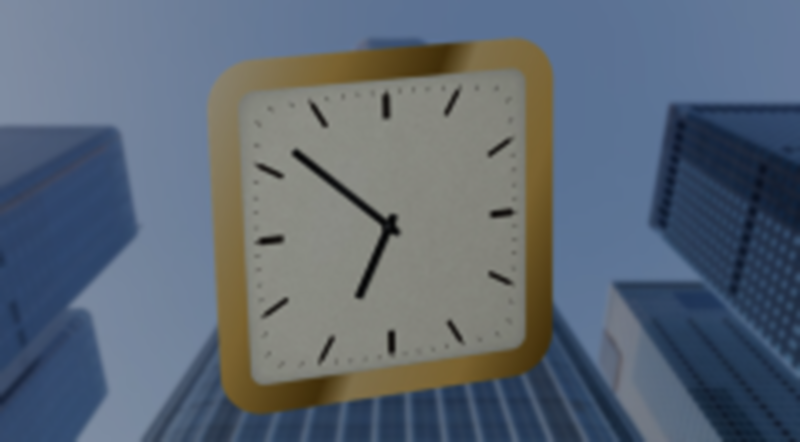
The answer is 6.52
